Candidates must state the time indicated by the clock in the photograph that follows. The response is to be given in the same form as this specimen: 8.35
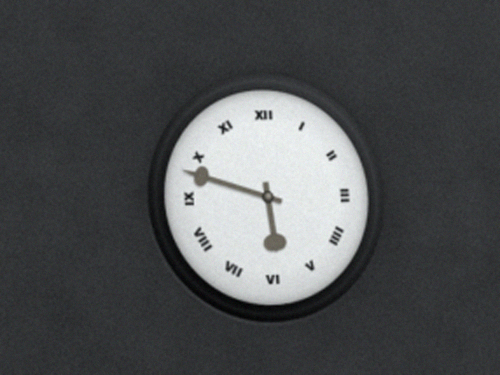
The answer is 5.48
